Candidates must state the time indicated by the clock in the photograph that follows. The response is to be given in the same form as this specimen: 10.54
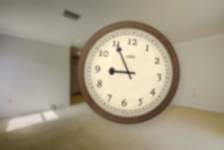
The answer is 8.55
